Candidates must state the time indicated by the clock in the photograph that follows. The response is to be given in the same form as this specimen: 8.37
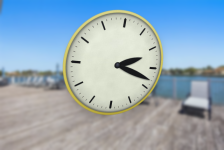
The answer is 2.18
